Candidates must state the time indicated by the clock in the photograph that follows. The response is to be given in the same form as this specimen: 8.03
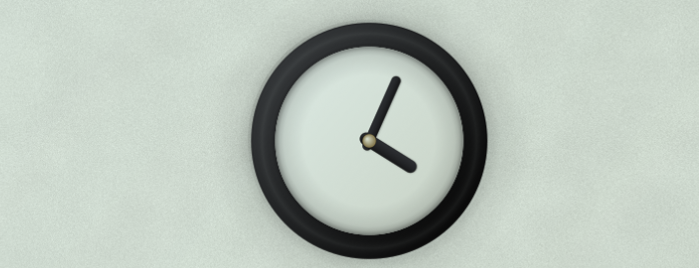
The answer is 4.04
